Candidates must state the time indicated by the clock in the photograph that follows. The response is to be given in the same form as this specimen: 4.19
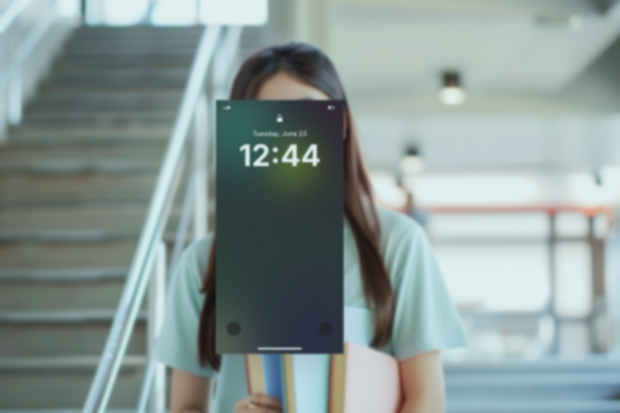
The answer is 12.44
